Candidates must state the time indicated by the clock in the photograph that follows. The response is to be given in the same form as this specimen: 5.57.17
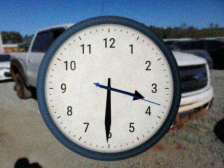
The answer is 3.30.18
